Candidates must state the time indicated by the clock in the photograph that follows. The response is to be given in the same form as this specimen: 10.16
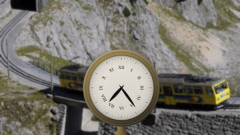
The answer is 7.24
